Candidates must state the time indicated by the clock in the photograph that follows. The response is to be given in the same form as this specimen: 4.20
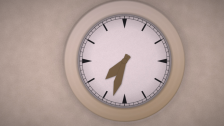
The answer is 7.33
